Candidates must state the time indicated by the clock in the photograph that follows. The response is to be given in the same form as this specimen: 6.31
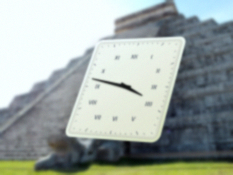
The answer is 3.47
